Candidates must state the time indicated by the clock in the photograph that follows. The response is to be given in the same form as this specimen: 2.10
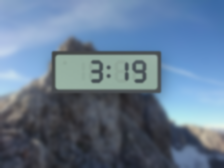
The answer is 3.19
